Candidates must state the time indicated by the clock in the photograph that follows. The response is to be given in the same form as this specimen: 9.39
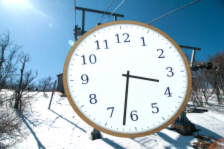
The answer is 3.32
